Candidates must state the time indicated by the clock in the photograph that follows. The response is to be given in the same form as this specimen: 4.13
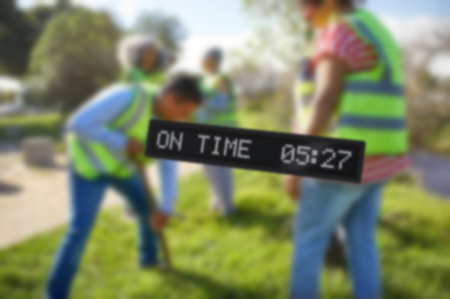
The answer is 5.27
